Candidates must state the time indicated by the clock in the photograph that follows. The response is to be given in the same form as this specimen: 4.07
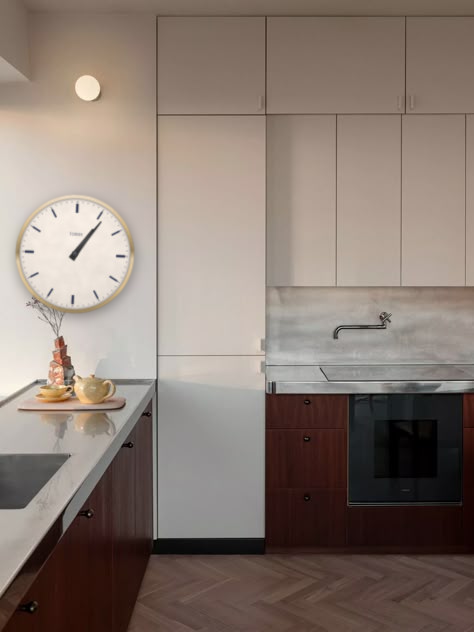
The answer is 1.06
